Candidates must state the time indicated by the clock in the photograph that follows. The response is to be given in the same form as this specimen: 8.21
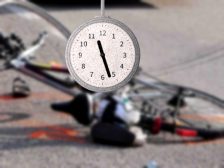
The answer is 11.27
